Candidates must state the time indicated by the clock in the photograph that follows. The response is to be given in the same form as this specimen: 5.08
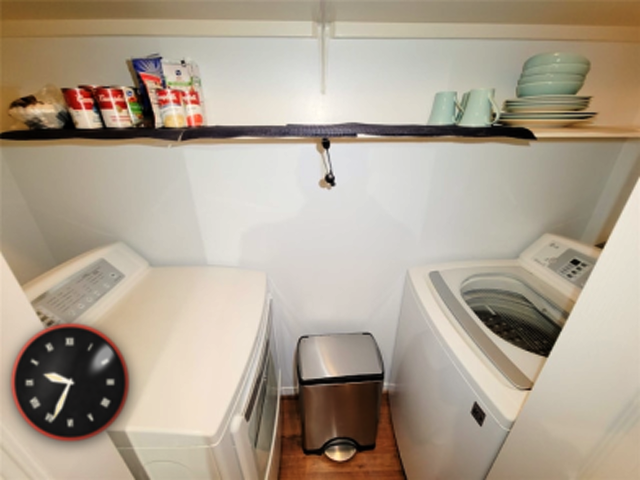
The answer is 9.34
